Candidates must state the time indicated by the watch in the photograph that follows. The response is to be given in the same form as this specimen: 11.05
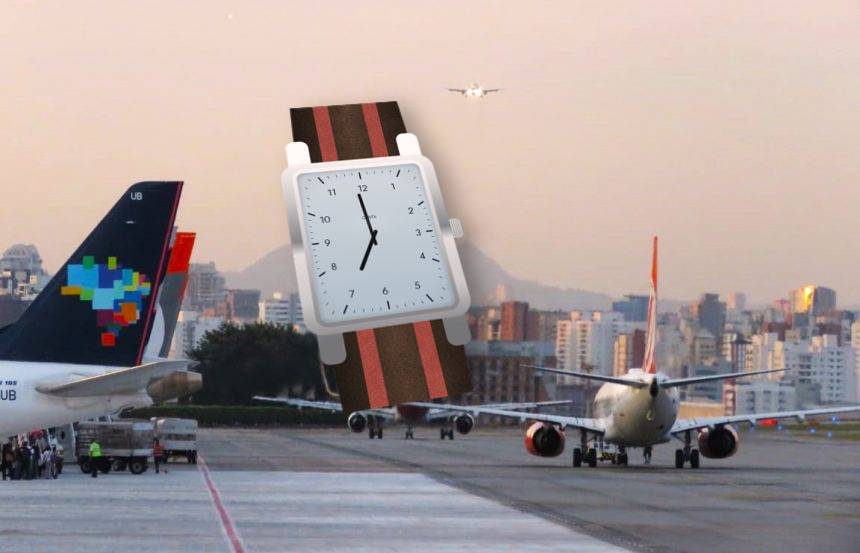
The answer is 6.59
